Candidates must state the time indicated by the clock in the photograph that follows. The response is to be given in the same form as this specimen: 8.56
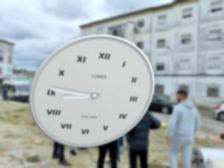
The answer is 8.46
